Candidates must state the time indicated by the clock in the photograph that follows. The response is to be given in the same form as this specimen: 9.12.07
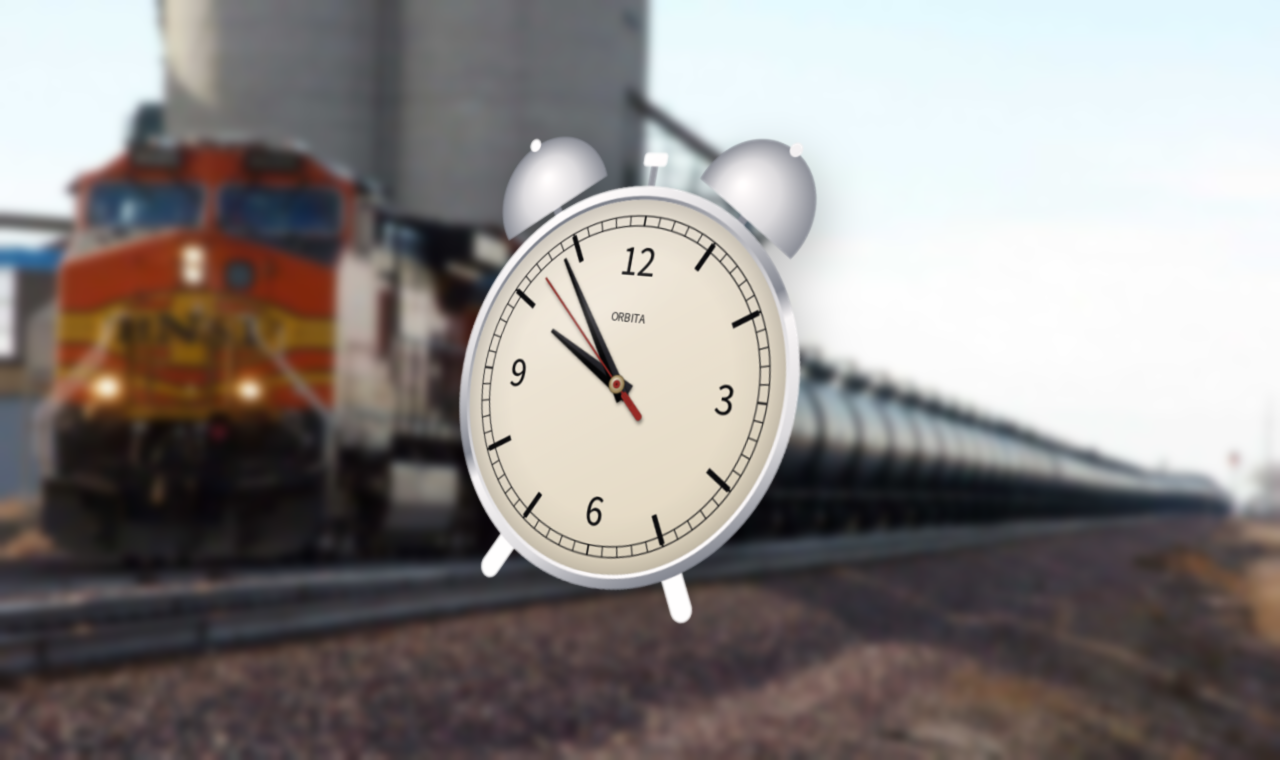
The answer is 9.53.52
